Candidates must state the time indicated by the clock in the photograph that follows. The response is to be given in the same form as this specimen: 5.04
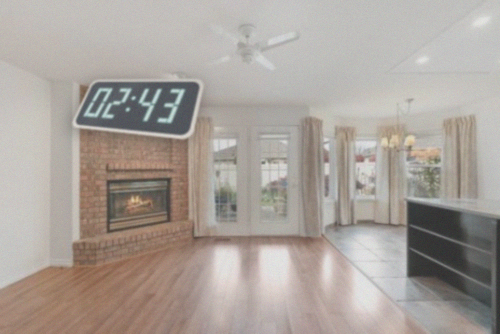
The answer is 2.43
